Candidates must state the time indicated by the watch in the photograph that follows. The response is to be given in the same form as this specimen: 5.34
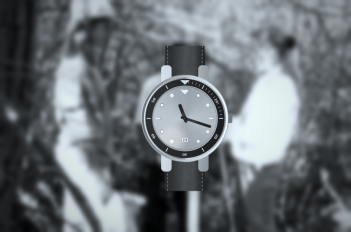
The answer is 11.18
